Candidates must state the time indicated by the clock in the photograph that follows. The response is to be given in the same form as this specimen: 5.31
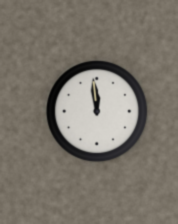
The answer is 11.59
